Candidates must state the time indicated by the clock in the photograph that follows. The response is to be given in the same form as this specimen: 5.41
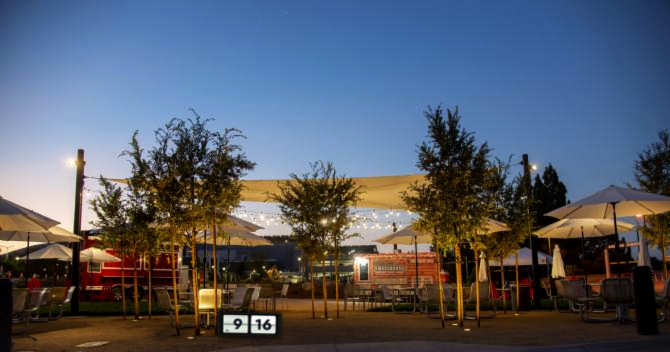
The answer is 9.16
